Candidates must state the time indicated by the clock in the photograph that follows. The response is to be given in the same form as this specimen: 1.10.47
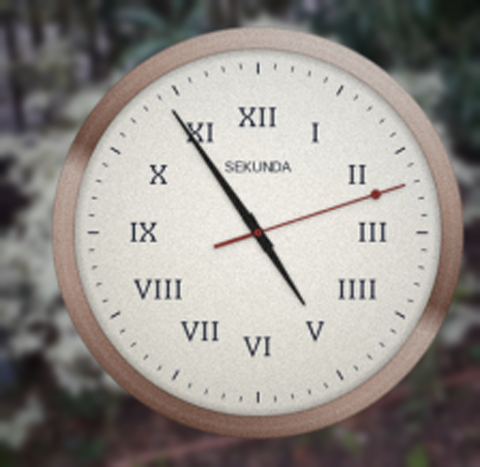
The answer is 4.54.12
